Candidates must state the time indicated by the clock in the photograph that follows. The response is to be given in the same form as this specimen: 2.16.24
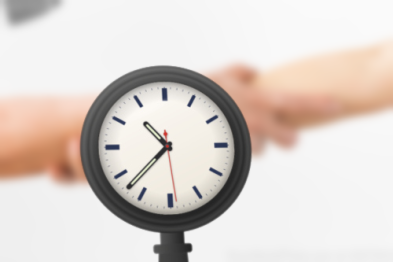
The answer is 10.37.29
